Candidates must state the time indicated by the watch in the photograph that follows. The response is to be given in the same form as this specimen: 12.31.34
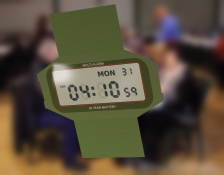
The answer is 4.10.59
